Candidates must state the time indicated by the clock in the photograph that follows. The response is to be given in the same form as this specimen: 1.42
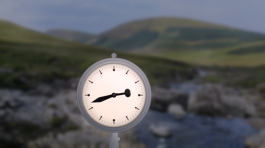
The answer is 2.42
